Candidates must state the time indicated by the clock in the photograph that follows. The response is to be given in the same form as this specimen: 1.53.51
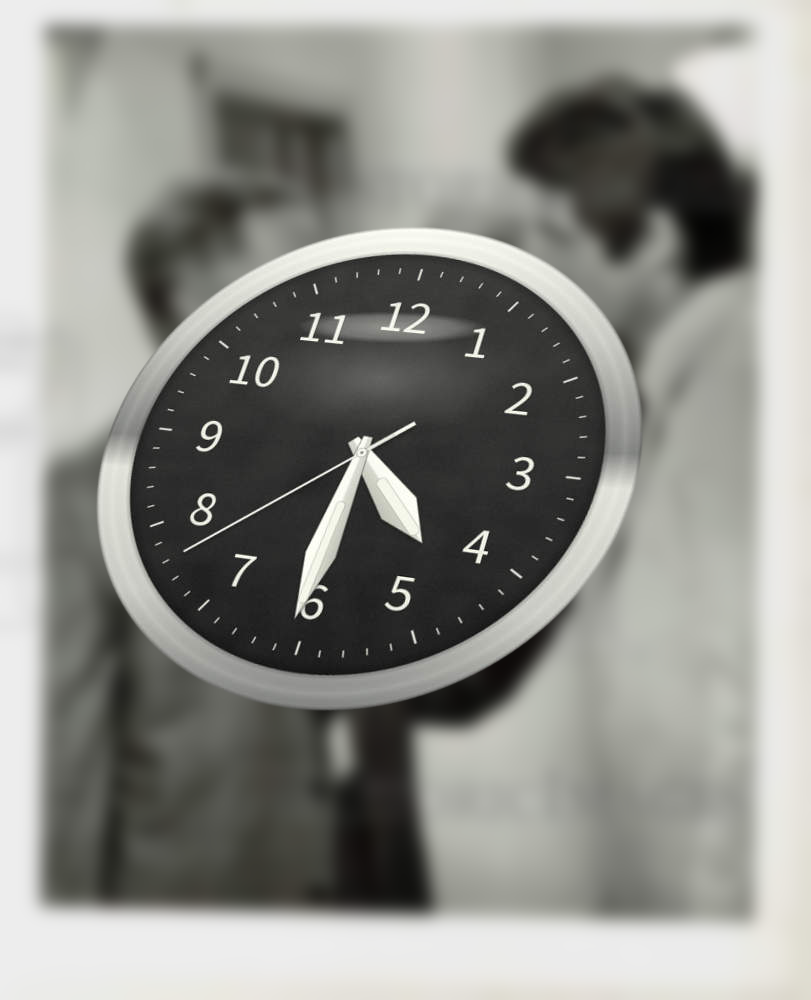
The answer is 4.30.38
